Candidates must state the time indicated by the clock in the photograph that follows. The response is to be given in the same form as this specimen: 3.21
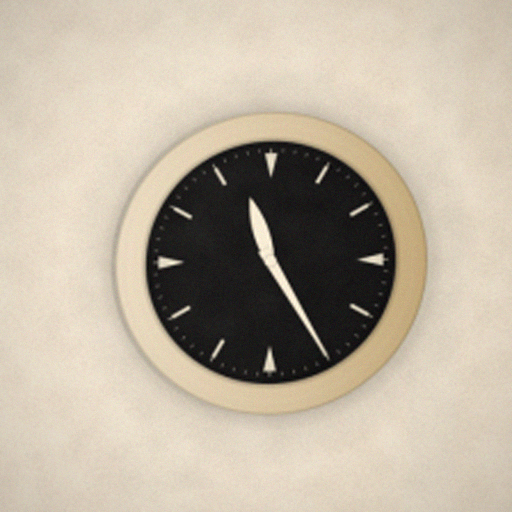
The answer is 11.25
